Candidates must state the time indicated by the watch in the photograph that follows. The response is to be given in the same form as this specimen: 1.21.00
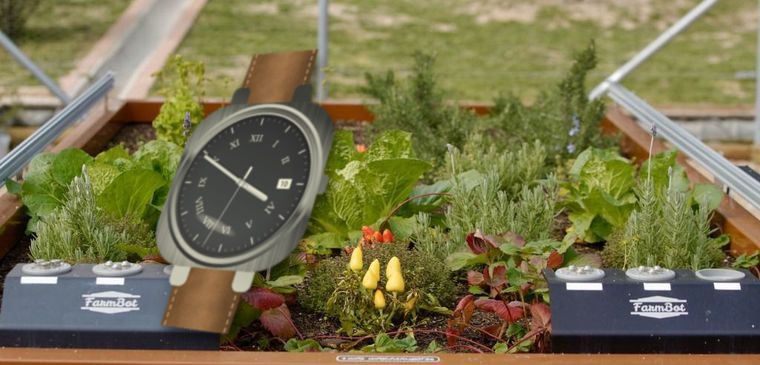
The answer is 3.49.33
